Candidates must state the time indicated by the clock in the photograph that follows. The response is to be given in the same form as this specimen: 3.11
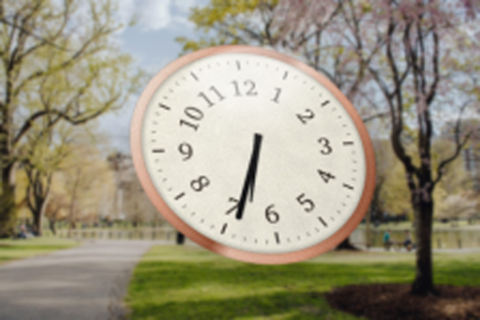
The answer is 6.34
